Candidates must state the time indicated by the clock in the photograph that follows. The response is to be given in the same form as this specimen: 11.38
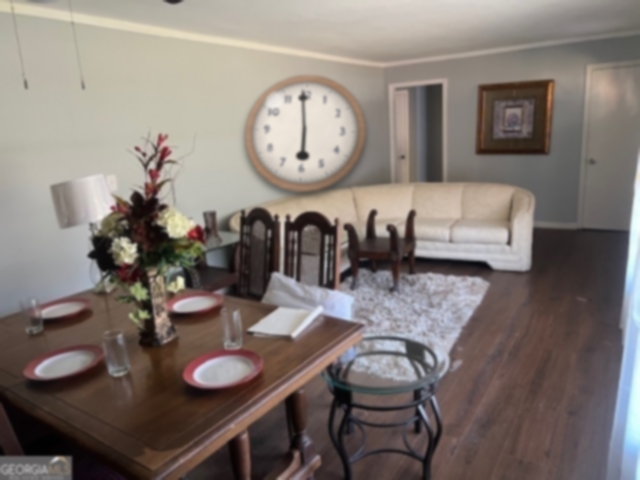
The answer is 5.59
